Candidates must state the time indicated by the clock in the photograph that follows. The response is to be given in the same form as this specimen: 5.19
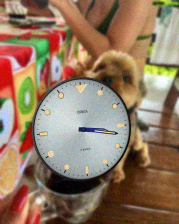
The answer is 3.17
